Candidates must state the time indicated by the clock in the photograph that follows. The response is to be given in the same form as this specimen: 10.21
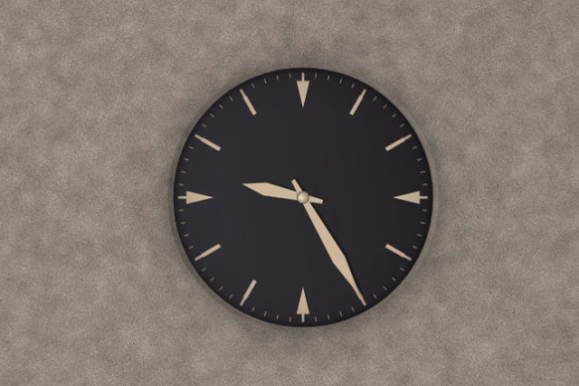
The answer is 9.25
